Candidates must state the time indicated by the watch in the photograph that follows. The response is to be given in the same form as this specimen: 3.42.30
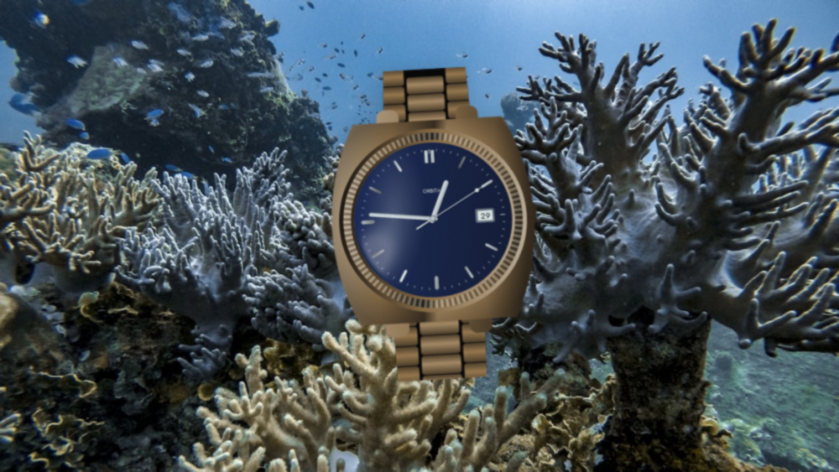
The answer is 12.46.10
